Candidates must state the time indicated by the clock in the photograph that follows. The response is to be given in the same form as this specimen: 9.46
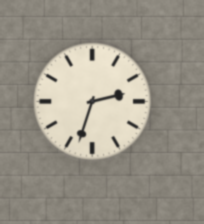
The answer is 2.33
